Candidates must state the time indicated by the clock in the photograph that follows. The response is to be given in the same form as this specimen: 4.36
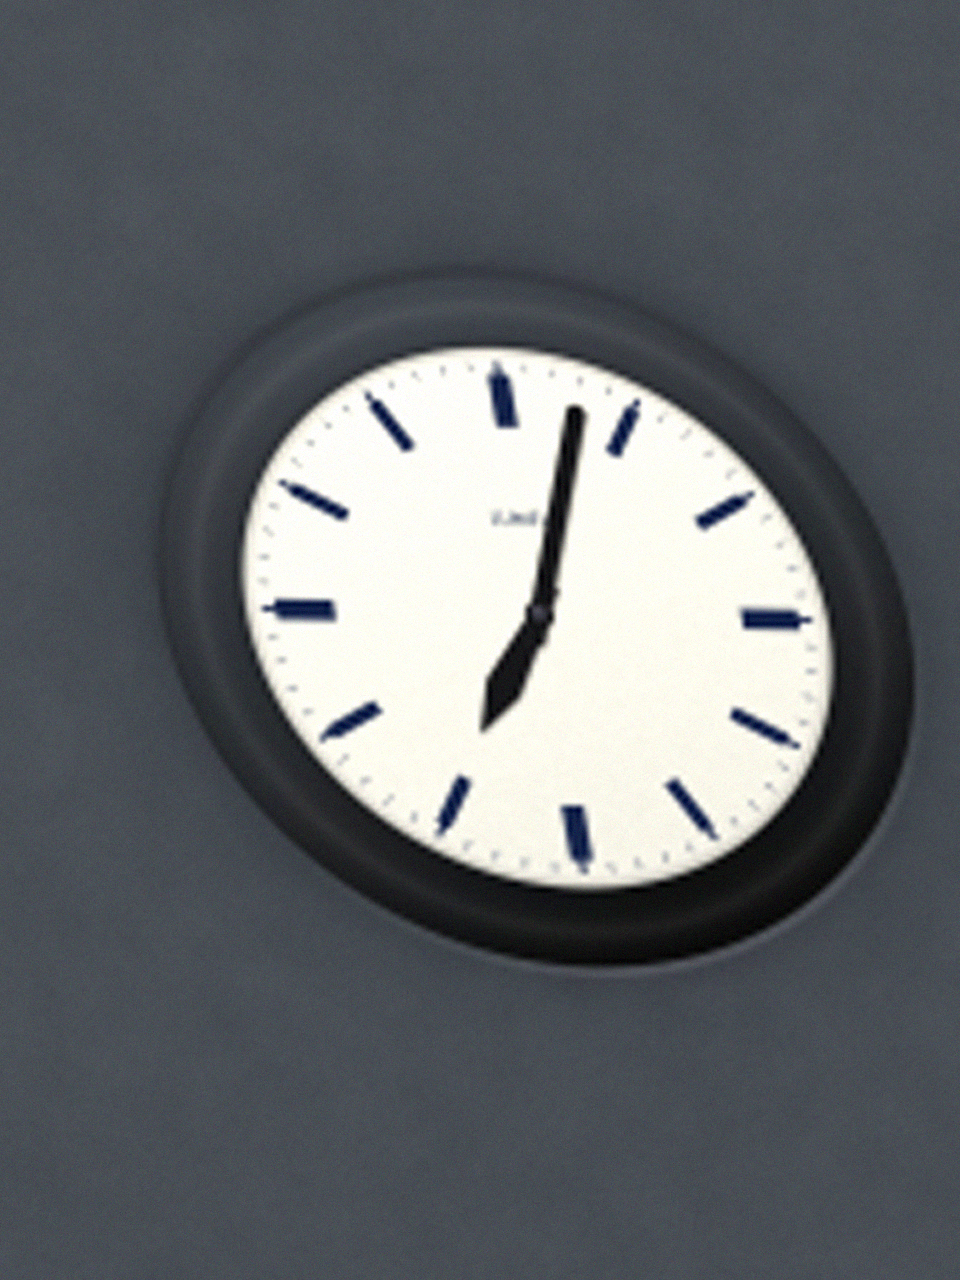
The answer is 7.03
